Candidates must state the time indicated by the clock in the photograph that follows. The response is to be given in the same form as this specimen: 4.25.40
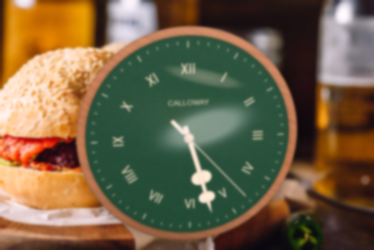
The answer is 5.27.23
